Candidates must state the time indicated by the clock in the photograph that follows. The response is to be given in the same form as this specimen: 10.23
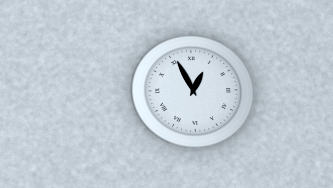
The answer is 12.56
